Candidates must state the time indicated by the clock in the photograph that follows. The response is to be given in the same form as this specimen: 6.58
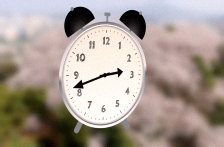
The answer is 2.42
